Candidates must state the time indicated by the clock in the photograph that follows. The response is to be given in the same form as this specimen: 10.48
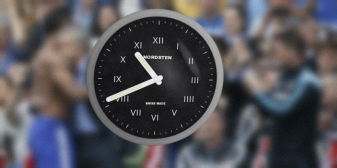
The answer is 10.41
